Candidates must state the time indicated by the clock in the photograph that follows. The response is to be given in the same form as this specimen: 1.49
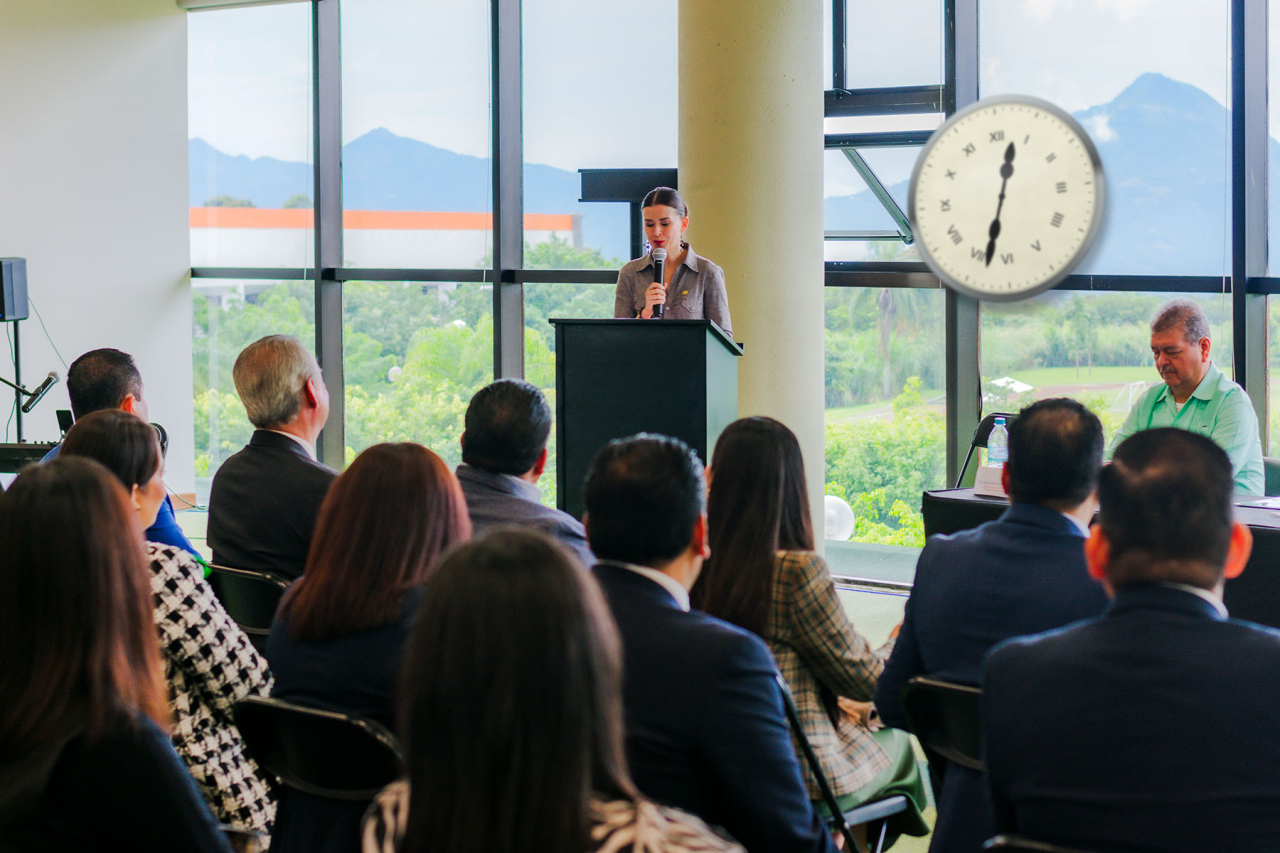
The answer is 12.33
